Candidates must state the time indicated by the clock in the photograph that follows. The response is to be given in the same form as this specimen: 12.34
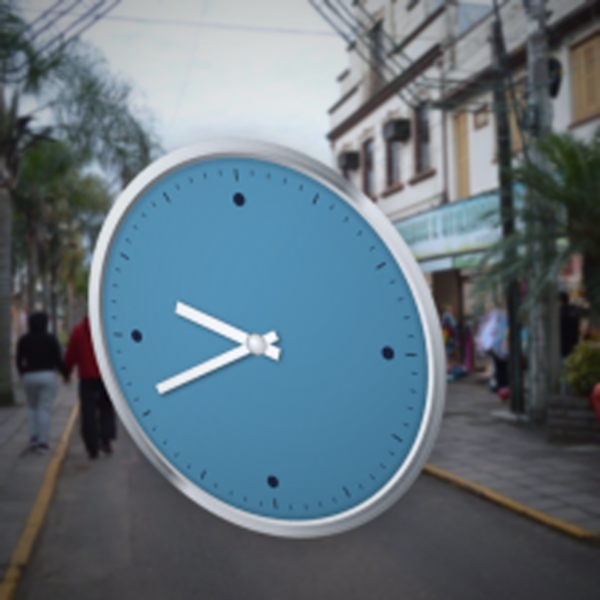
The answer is 9.41
